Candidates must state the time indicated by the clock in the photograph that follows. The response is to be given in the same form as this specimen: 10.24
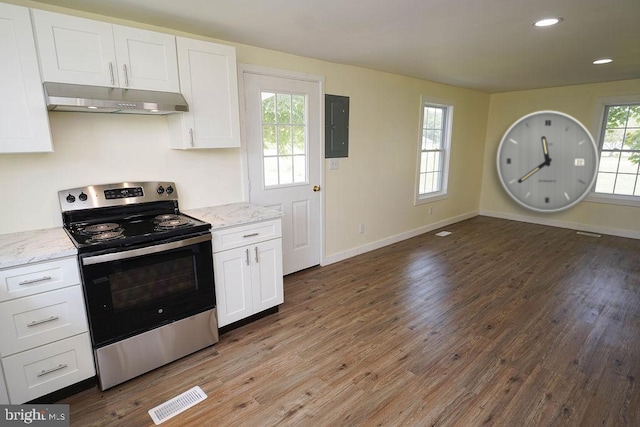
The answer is 11.39
